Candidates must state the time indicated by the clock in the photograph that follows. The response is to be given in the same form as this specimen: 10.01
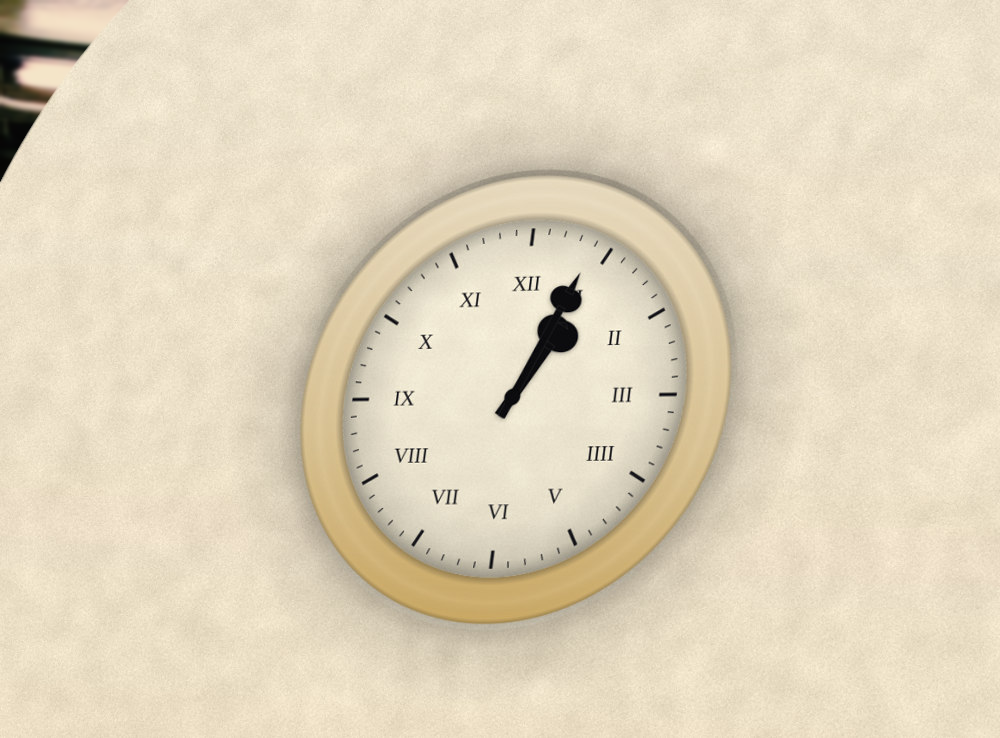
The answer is 1.04
